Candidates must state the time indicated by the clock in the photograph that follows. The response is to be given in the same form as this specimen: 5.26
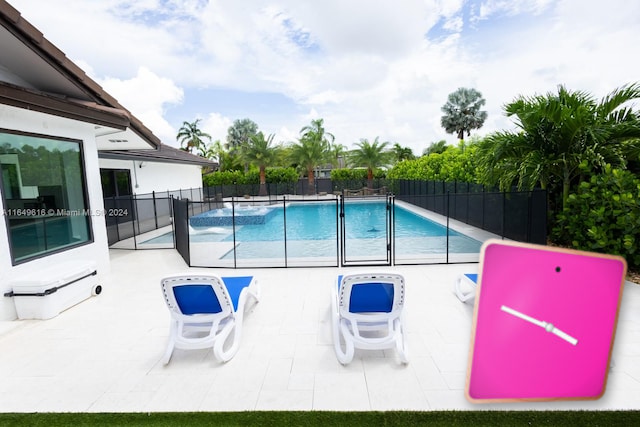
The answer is 3.48
